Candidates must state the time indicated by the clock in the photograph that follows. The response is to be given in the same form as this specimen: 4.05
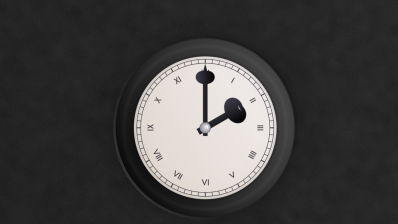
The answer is 2.00
